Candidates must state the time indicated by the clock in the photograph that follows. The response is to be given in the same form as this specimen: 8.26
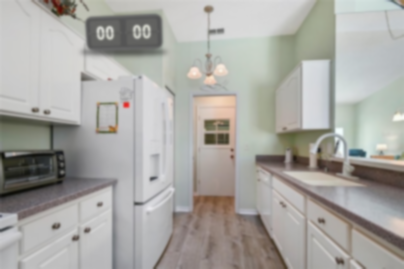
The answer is 0.00
